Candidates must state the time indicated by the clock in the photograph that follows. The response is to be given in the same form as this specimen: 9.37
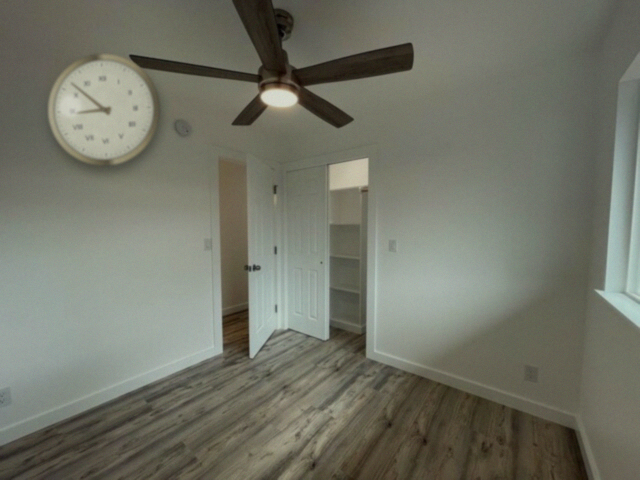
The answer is 8.52
